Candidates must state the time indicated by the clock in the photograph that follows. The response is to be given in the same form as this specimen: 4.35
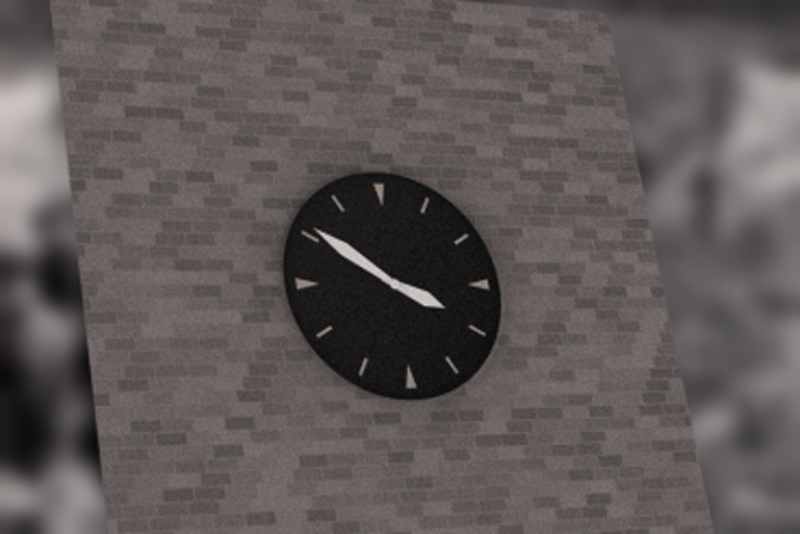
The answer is 3.51
